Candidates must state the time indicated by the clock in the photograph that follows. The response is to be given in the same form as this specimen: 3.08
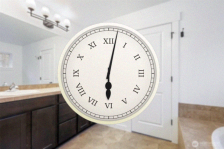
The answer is 6.02
